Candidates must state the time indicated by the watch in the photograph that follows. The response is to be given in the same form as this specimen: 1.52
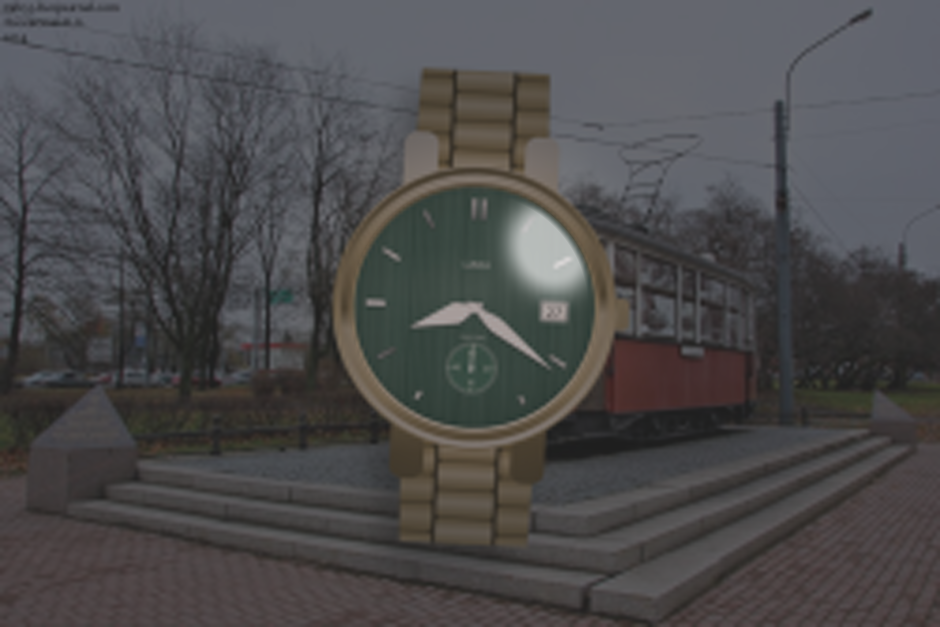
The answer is 8.21
